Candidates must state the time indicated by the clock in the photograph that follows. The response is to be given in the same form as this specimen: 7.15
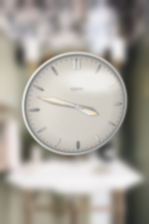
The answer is 3.48
